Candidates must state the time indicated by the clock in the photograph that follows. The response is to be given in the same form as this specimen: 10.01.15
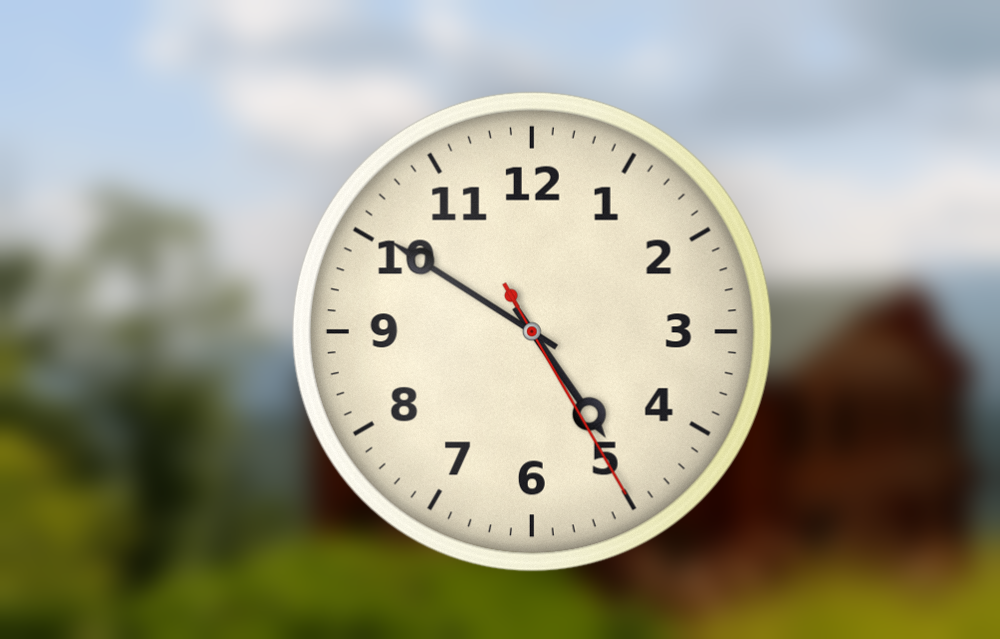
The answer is 4.50.25
